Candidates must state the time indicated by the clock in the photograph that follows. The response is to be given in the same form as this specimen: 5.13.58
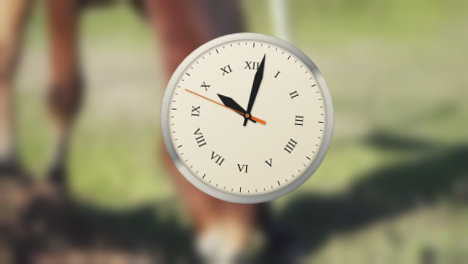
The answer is 10.01.48
